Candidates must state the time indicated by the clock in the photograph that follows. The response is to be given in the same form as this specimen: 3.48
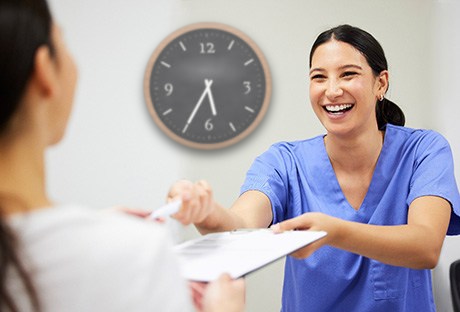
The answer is 5.35
